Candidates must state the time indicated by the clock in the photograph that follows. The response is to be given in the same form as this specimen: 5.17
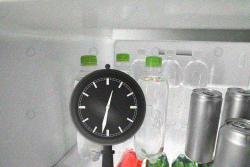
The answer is 12.32
